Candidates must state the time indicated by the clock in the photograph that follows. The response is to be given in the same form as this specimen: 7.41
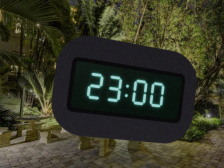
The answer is 23.00
